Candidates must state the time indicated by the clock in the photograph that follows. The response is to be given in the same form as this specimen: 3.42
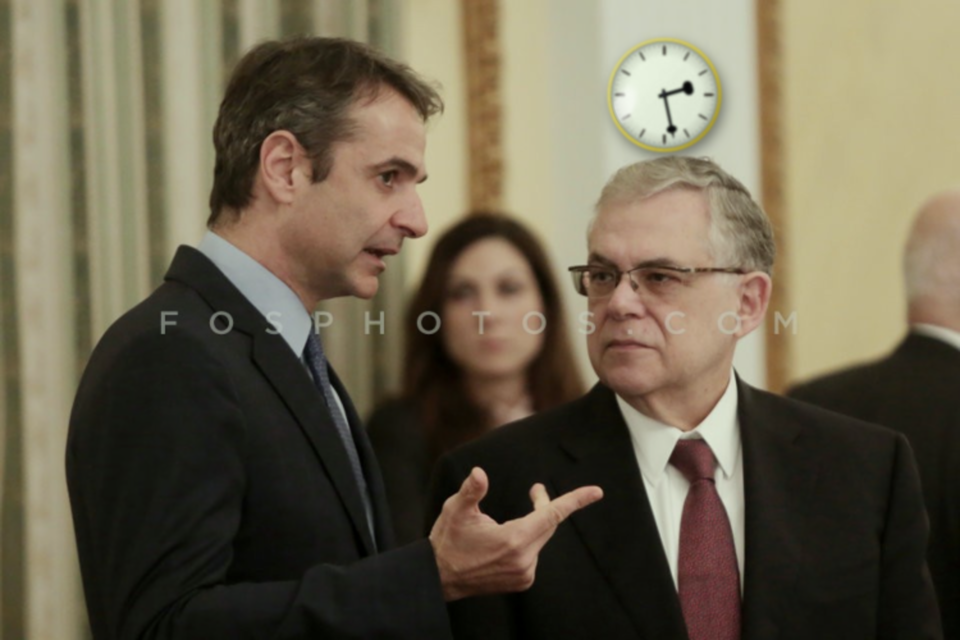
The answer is 2.28
